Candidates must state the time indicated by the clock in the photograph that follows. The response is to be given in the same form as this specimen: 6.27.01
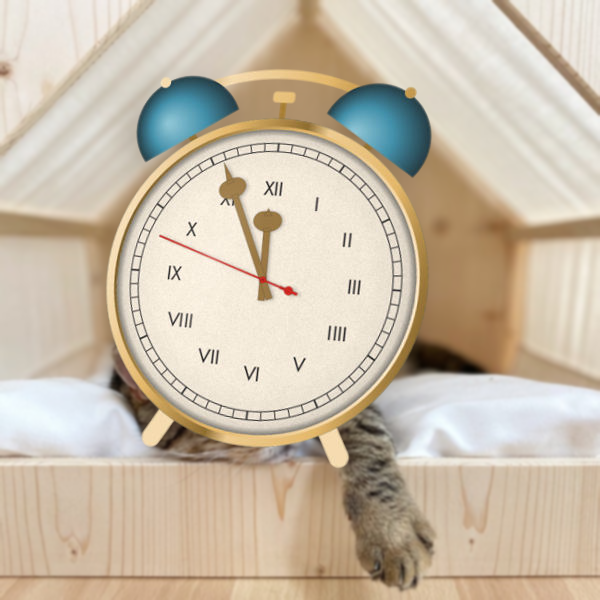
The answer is 11.55.48
